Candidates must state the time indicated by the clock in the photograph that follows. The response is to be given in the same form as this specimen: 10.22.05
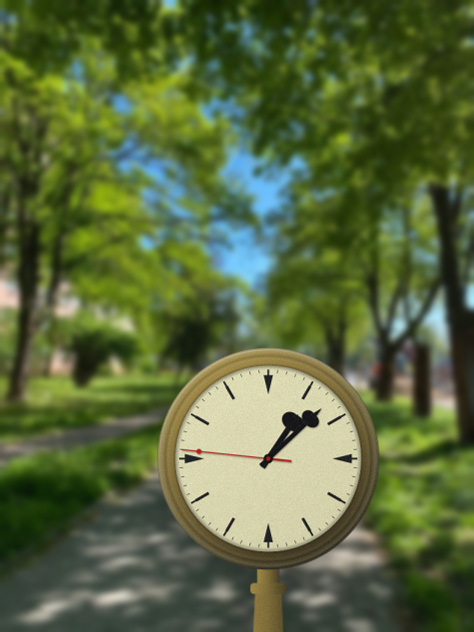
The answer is 1.07.46
